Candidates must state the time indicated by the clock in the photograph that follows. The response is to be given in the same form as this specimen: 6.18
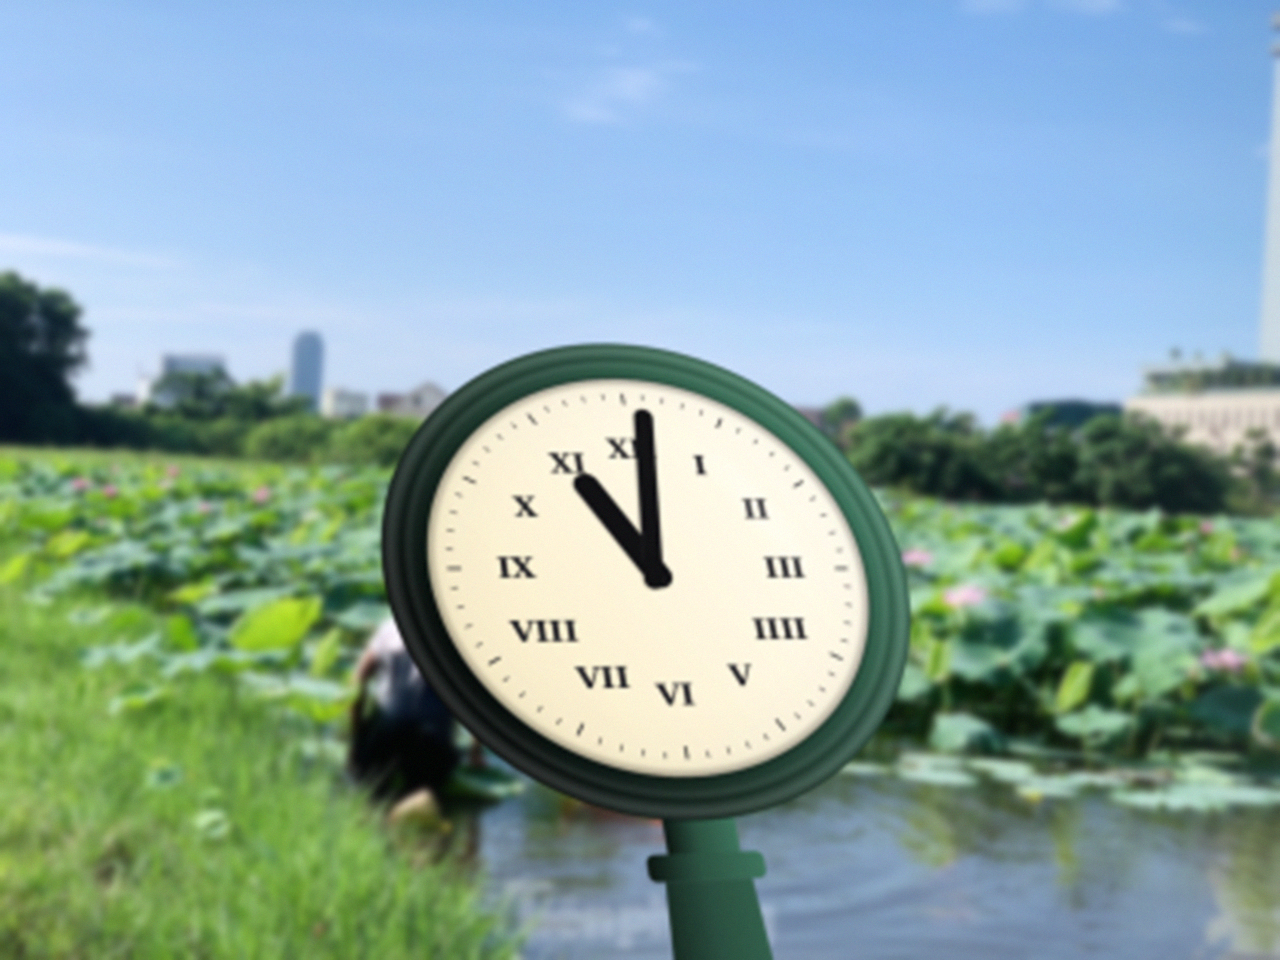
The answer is 11.01
